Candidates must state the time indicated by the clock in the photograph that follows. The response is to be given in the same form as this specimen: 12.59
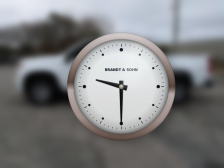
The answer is 9.30
